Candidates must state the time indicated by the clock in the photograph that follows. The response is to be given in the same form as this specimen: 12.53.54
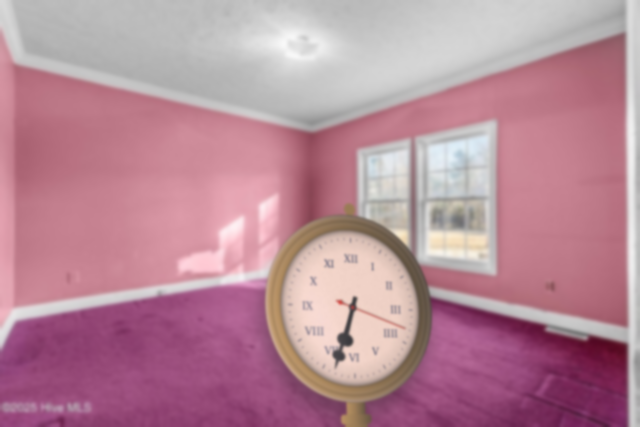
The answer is 6.33.18
